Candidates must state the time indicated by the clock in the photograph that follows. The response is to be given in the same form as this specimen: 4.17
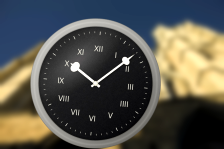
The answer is 10.08
